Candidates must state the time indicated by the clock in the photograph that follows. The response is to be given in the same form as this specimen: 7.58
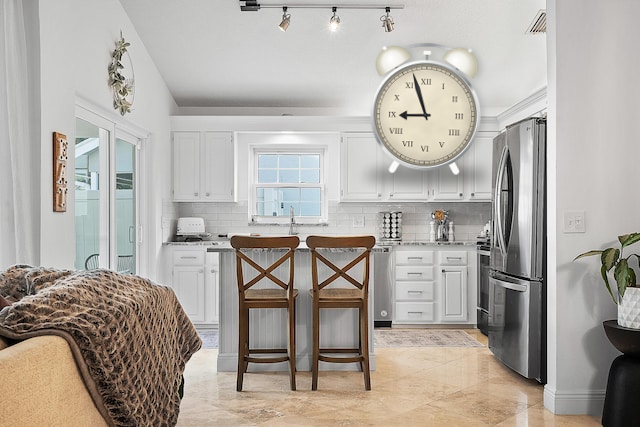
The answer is 8.57
